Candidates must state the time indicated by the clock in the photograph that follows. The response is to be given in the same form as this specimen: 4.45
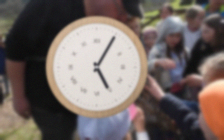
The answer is 5.05
